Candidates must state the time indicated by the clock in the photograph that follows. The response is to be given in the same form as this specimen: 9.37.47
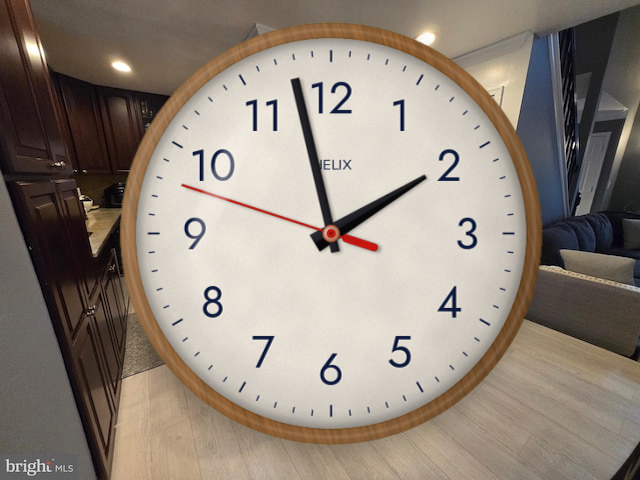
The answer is 1.57.48
